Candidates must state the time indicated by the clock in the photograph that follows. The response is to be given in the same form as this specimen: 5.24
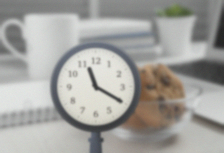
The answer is 11.20
